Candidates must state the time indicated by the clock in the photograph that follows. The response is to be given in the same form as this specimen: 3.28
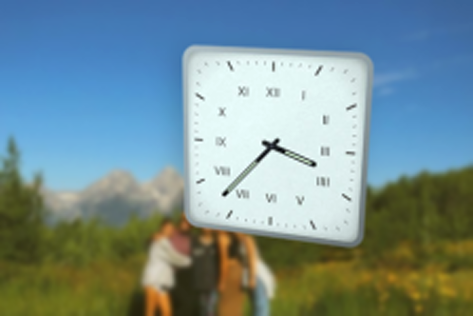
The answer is 3.37
